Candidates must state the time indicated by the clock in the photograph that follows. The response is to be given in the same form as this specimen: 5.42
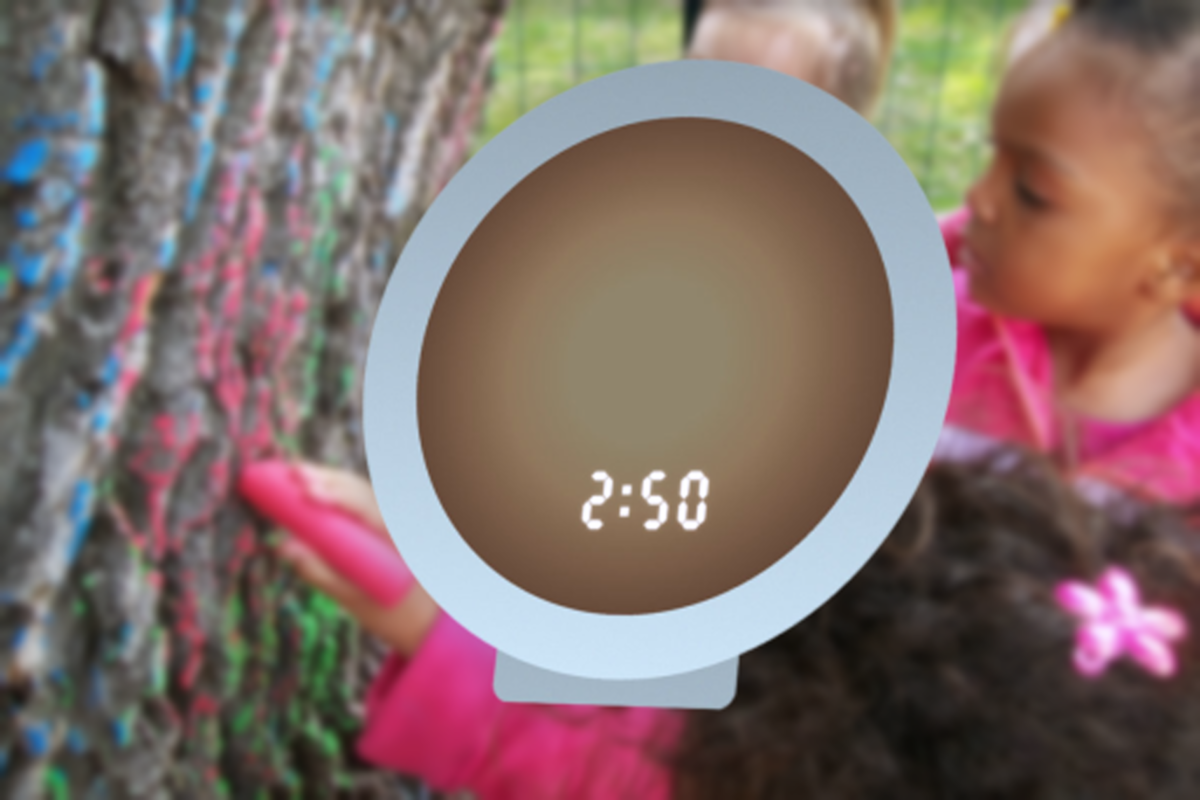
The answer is 2.50
